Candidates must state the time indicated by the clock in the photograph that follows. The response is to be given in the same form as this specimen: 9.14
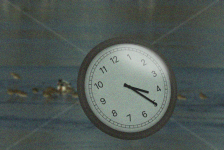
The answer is 4.25
